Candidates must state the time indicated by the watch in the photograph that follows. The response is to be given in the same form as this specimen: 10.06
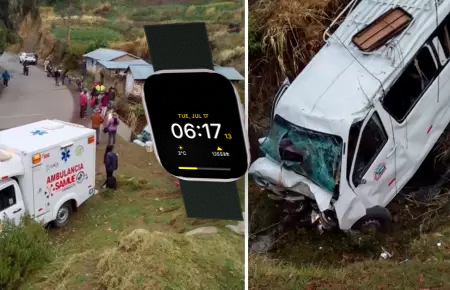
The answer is 6.17
